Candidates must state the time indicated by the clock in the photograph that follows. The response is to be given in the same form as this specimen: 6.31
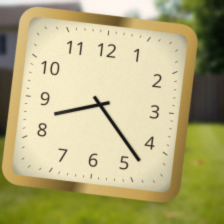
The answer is 8.23
